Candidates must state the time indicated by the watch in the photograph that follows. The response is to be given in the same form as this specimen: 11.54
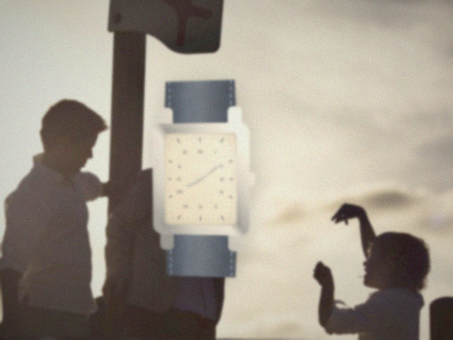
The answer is 8.09
